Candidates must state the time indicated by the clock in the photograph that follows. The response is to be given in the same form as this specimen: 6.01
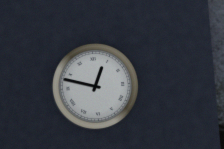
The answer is 12.48
